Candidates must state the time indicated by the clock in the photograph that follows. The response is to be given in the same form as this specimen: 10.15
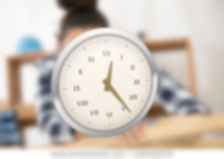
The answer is 12.24
